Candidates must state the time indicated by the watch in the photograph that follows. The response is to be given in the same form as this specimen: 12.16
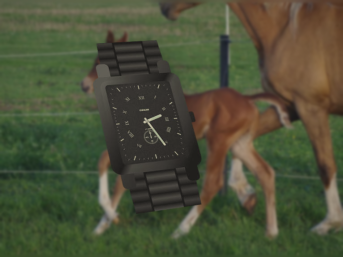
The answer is 2.26
